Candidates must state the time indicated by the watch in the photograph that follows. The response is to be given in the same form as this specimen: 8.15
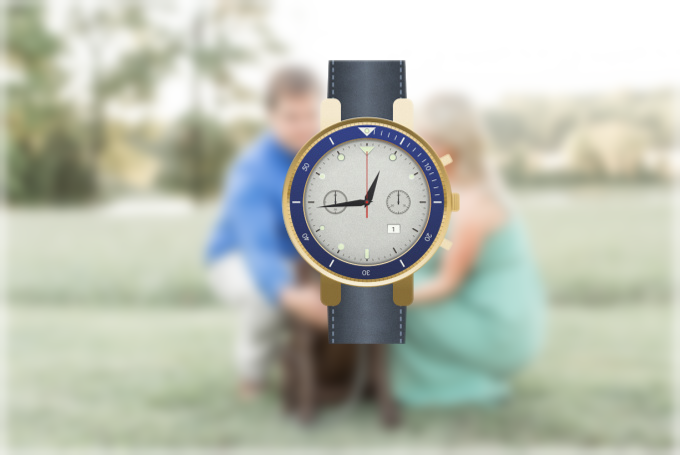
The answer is 12.44
